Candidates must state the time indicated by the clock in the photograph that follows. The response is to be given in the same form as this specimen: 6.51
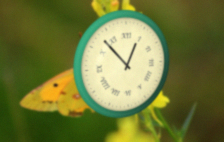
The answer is 12.53
